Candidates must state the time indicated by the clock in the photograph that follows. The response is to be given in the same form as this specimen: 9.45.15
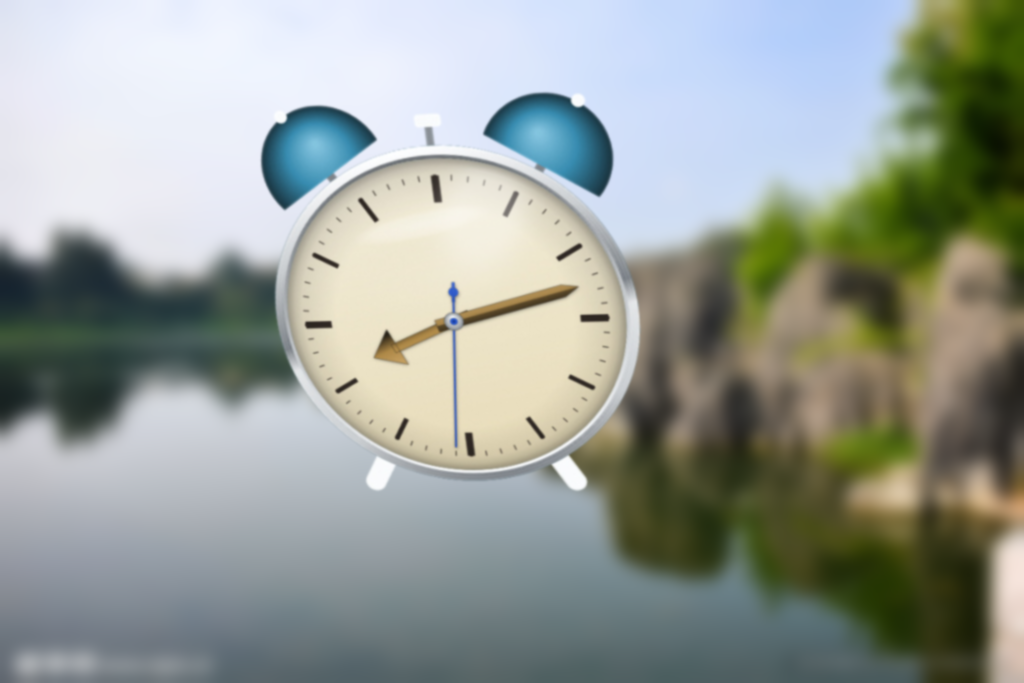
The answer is 8.12.31
